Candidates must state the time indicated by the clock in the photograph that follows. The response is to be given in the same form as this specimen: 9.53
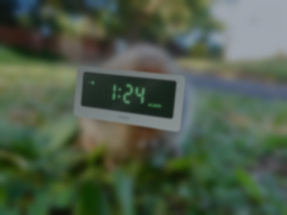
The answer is 1.24
